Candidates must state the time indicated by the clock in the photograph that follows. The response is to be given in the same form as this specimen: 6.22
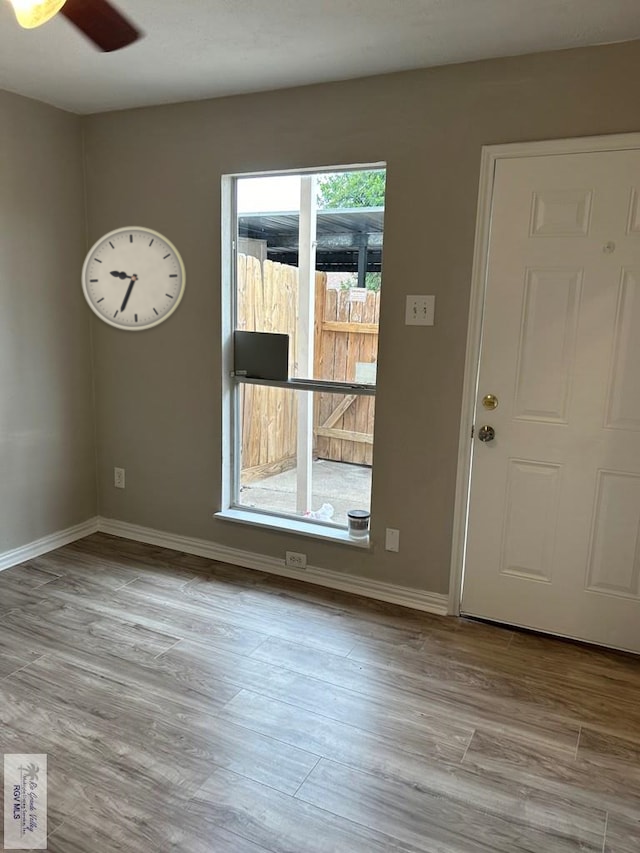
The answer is 9.34
